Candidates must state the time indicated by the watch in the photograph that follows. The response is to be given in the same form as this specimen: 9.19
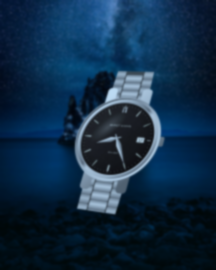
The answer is 8.25
